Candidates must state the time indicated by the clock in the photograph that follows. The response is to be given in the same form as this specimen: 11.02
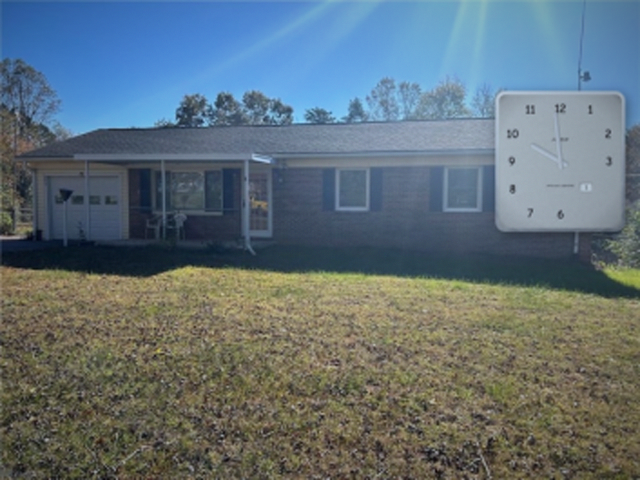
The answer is 9.59
